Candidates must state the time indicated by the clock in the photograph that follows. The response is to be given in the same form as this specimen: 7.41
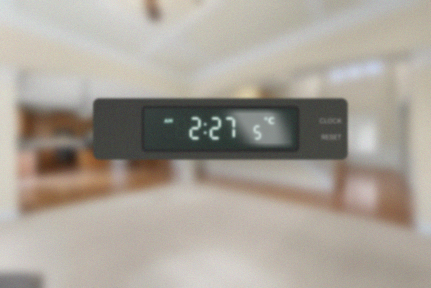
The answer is 2.27
